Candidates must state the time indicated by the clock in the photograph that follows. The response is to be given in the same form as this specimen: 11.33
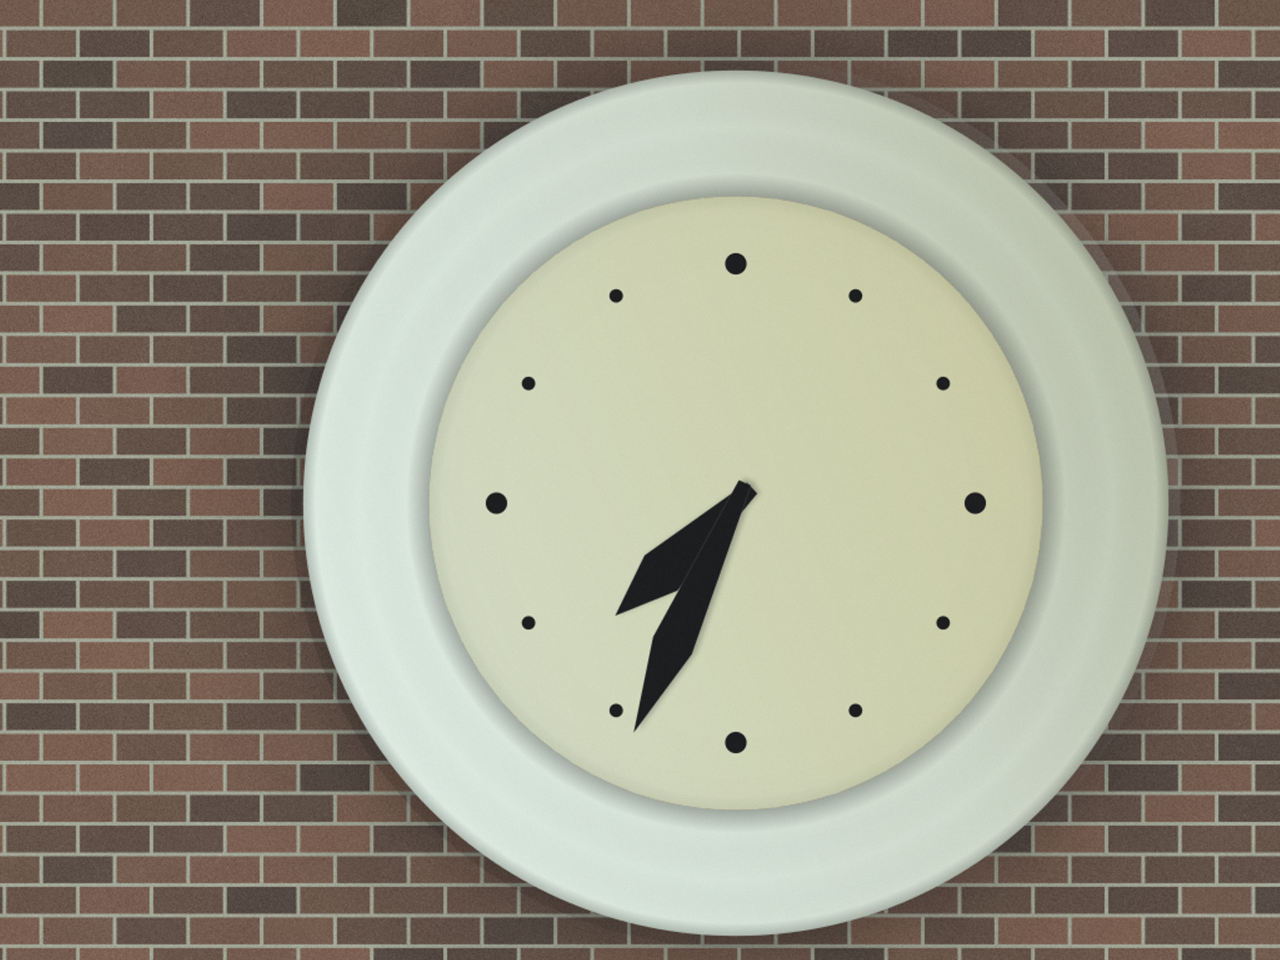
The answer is 7.34
